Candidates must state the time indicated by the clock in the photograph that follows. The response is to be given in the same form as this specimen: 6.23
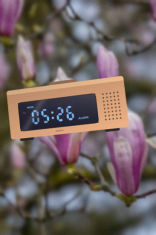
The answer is 5.26
